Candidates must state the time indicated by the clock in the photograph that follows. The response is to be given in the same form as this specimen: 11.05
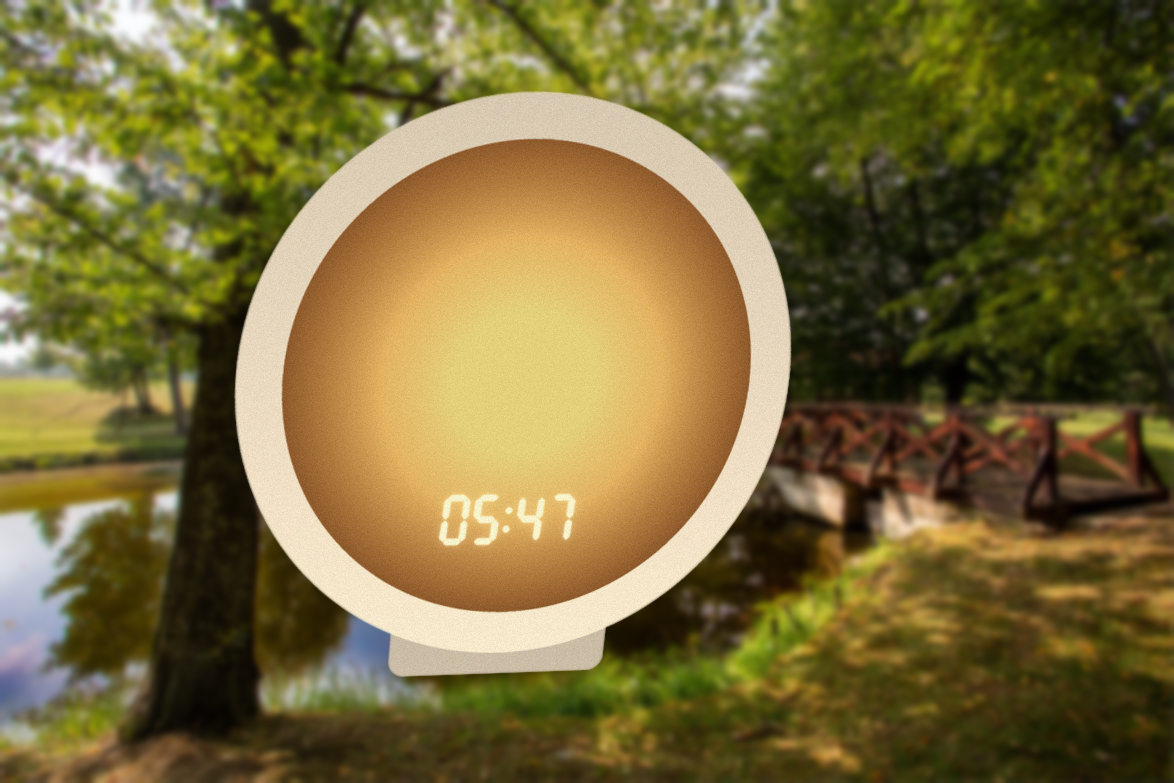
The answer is 5.47
